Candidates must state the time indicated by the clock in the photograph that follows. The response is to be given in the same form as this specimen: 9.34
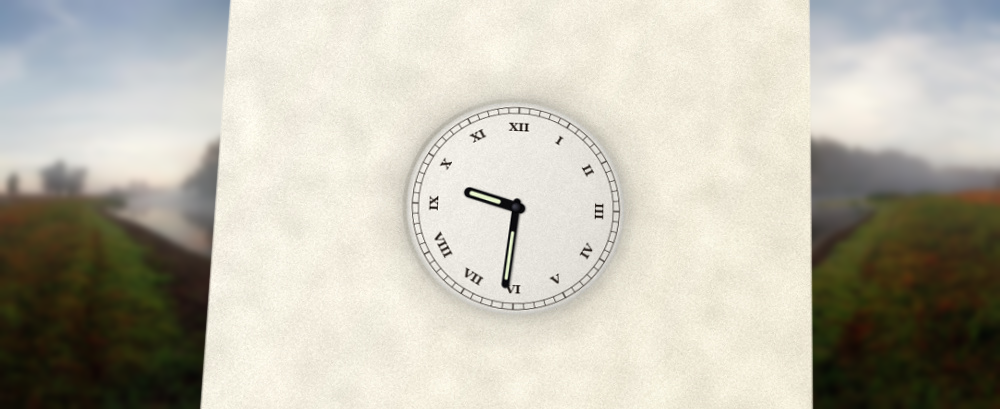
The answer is 9.31
